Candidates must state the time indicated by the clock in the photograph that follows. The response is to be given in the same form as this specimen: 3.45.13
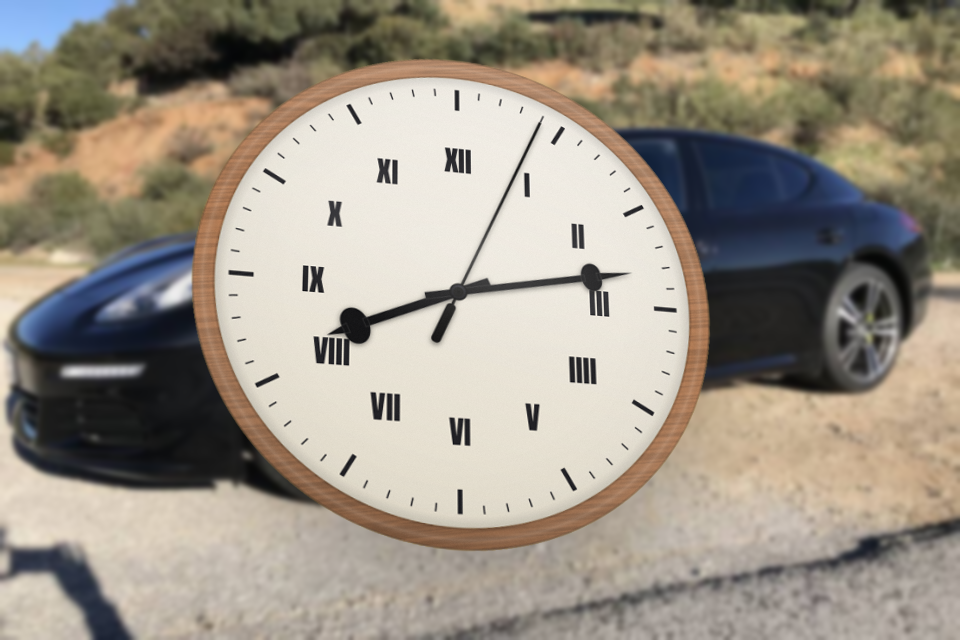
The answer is 8.13.04
